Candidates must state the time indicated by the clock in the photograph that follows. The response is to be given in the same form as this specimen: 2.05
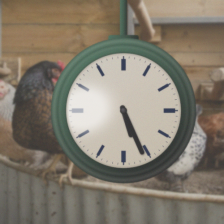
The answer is 5.26
